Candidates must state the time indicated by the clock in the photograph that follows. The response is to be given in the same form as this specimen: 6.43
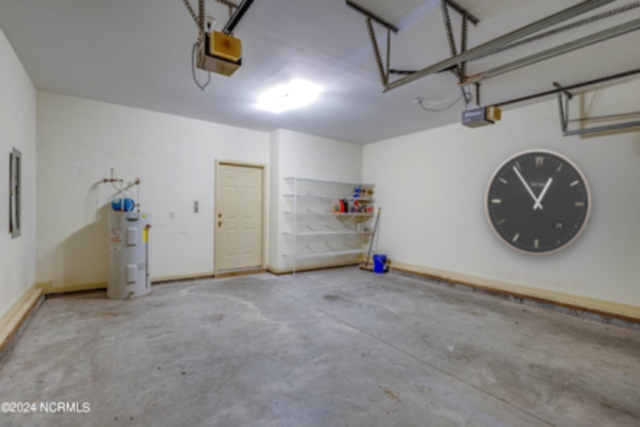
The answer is 12.54
